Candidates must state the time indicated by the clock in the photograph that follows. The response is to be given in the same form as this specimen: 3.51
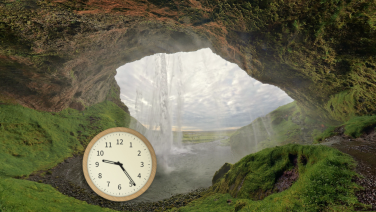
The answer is 9.24
